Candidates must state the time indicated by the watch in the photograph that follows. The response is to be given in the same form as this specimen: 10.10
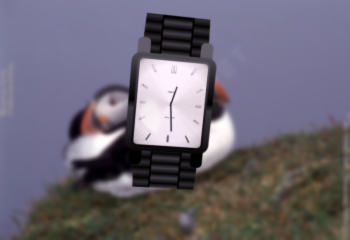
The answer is 12.29
